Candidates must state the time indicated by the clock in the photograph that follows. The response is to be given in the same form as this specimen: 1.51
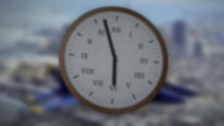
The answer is 5.57
